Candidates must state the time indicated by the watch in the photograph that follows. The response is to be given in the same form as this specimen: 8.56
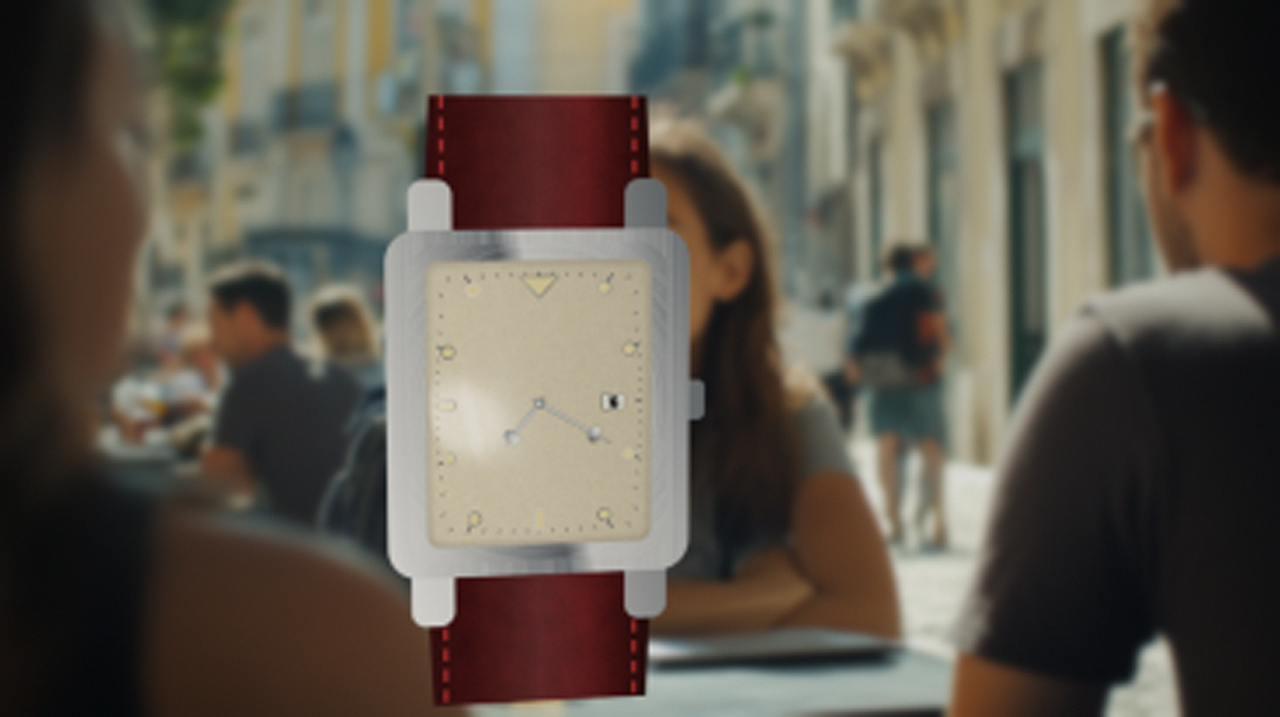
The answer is 7.20
